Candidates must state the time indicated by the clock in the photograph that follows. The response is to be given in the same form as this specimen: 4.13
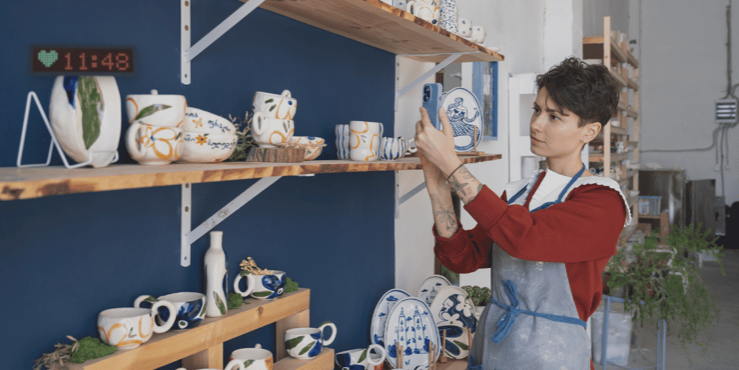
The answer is 11.48
